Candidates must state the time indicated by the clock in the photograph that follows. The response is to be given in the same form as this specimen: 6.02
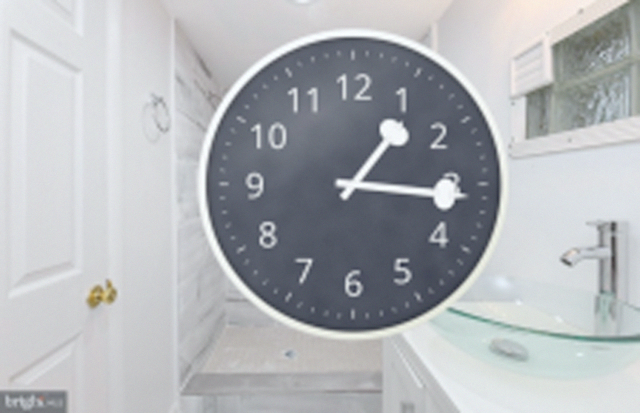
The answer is 1.16
